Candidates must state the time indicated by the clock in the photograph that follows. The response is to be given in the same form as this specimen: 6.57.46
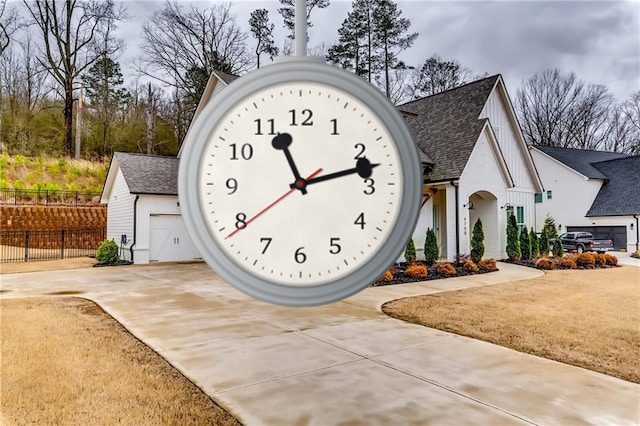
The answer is 11.12.39
